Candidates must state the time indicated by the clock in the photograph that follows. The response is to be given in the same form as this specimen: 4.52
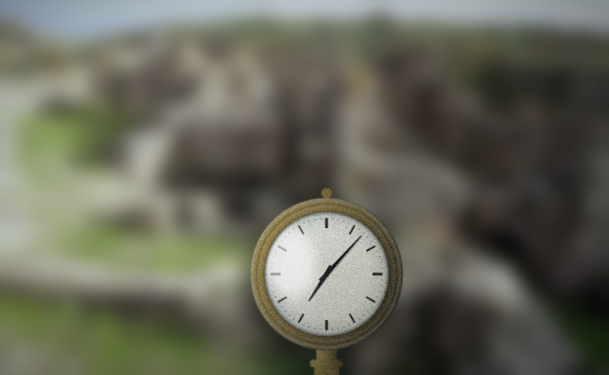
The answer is 7.07
